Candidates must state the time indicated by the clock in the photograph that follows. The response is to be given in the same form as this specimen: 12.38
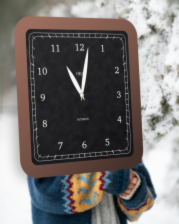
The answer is 11.02
